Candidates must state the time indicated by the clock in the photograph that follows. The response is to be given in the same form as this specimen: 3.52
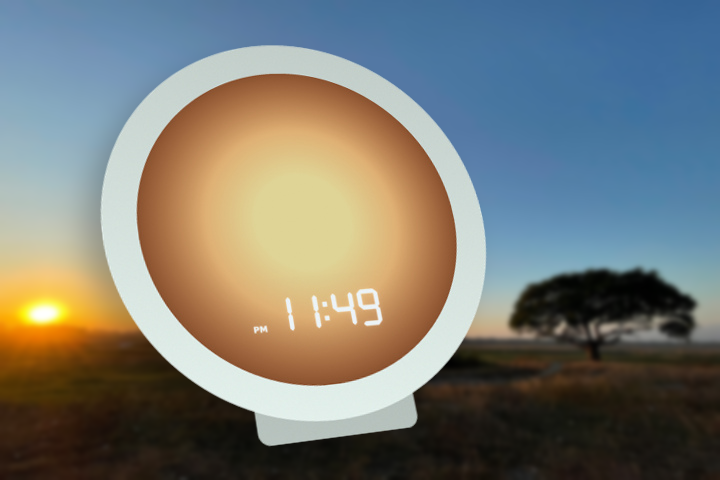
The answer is 11.49
